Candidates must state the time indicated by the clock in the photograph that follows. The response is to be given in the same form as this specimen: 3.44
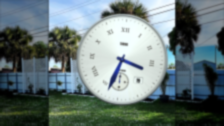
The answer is 3.33
